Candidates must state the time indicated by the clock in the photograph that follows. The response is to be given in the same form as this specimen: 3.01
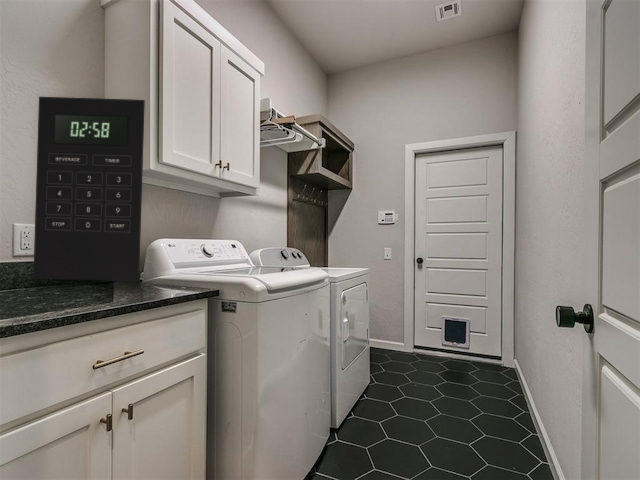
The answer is 2.58
